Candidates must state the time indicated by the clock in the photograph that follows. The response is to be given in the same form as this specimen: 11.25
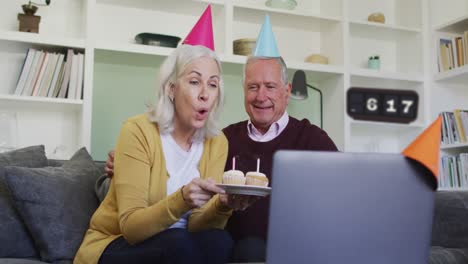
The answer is 6.17
